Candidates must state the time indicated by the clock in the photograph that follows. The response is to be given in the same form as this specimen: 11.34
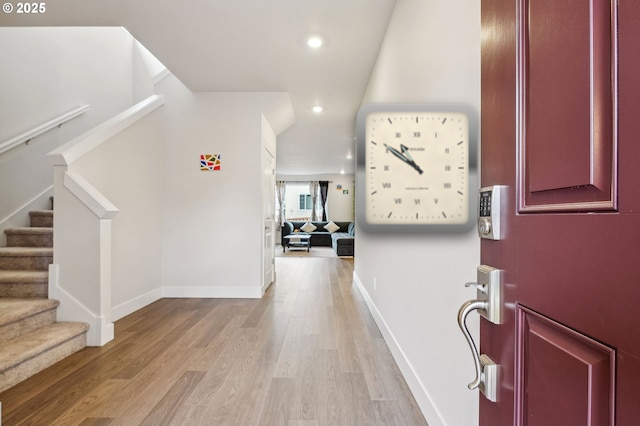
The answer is 10.51
